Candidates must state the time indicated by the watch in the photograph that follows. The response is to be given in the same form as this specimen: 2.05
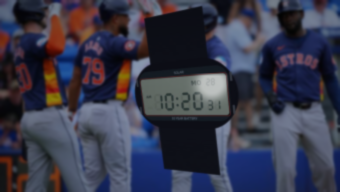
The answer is 10.20
